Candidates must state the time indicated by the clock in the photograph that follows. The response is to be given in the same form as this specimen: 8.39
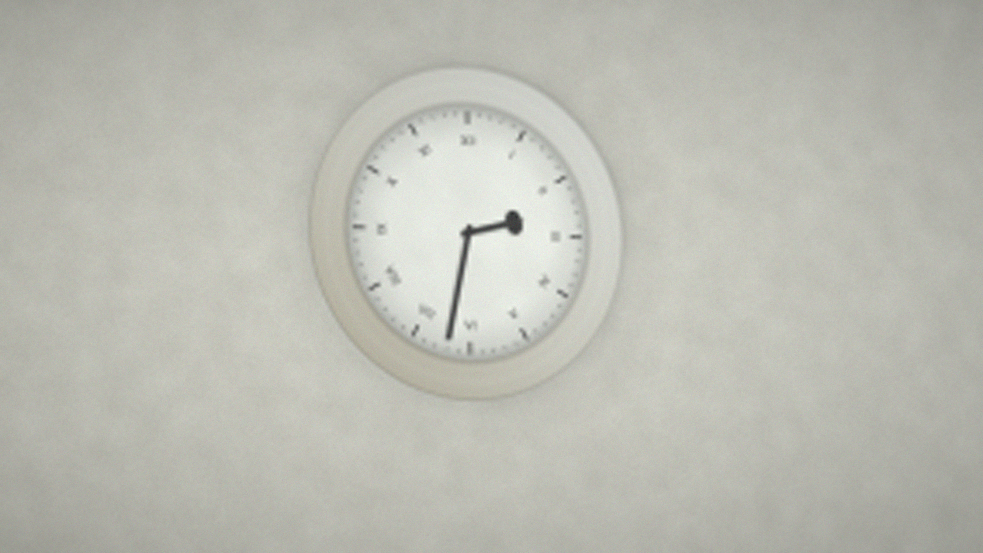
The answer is 2.32
